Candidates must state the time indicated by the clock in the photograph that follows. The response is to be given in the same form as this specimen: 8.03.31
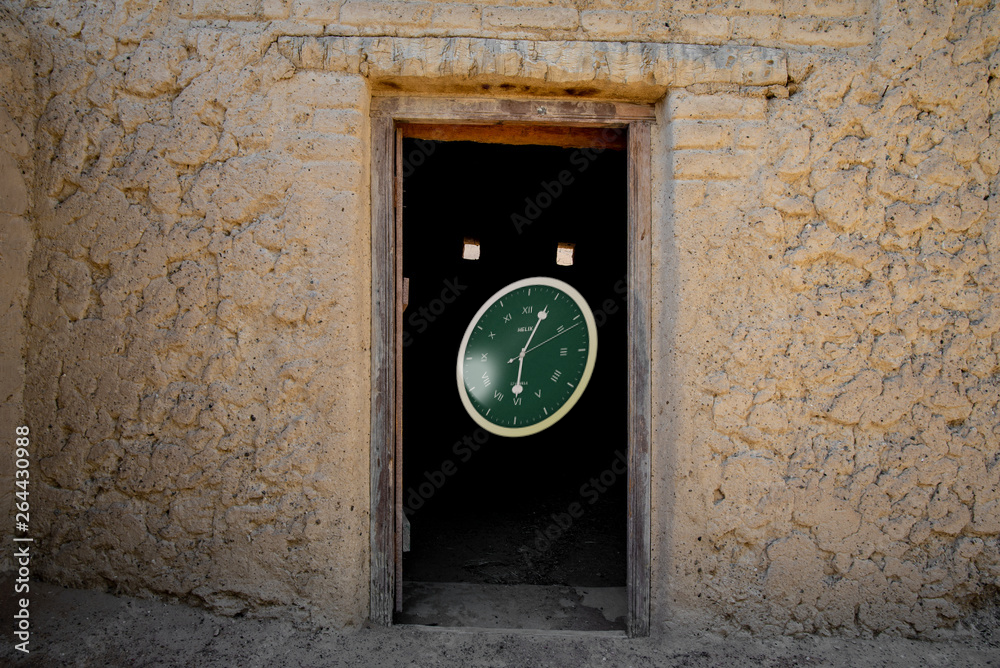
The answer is 6.04.11
